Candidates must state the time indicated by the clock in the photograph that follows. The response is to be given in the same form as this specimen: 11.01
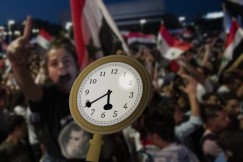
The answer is 5.39
